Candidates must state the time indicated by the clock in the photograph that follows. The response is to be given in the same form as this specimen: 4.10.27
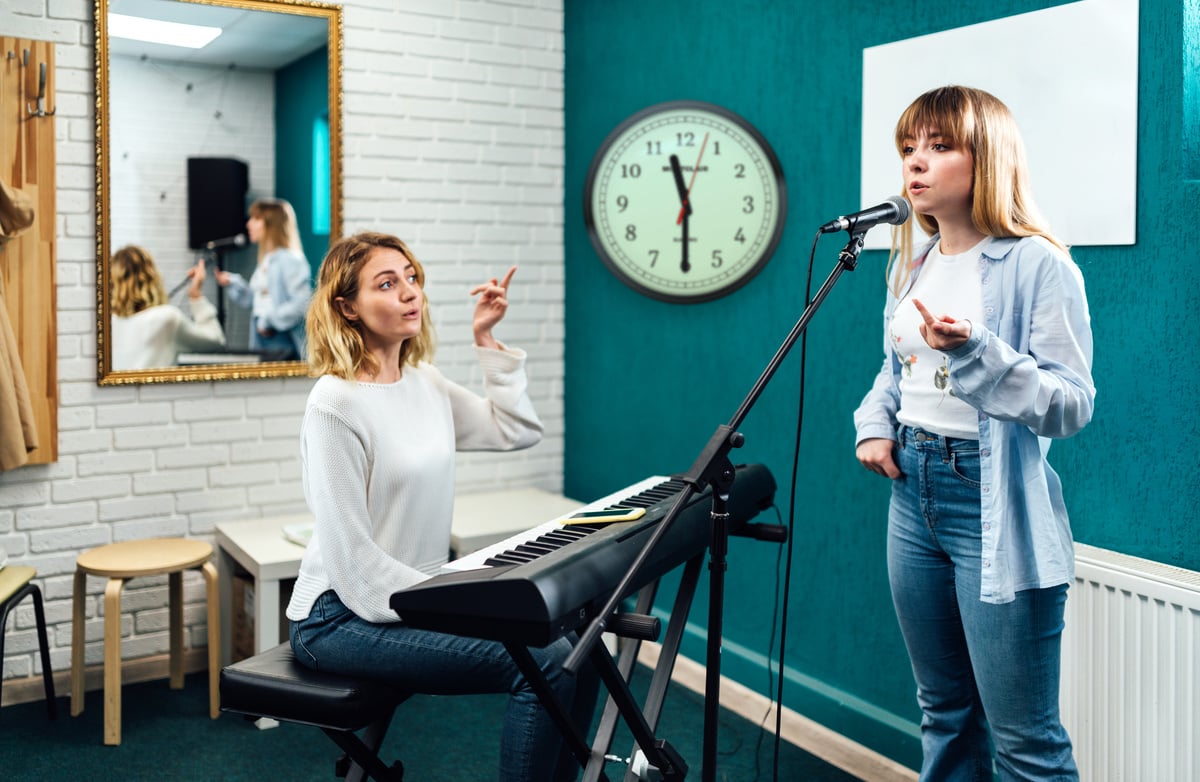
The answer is 11.30.03
